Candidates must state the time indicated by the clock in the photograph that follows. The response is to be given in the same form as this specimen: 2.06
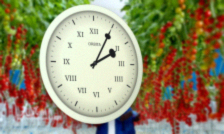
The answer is 2.05
